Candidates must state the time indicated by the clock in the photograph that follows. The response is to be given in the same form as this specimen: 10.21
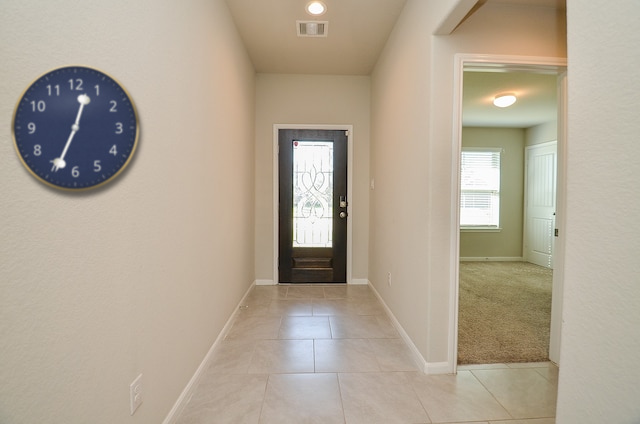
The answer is 12.34
